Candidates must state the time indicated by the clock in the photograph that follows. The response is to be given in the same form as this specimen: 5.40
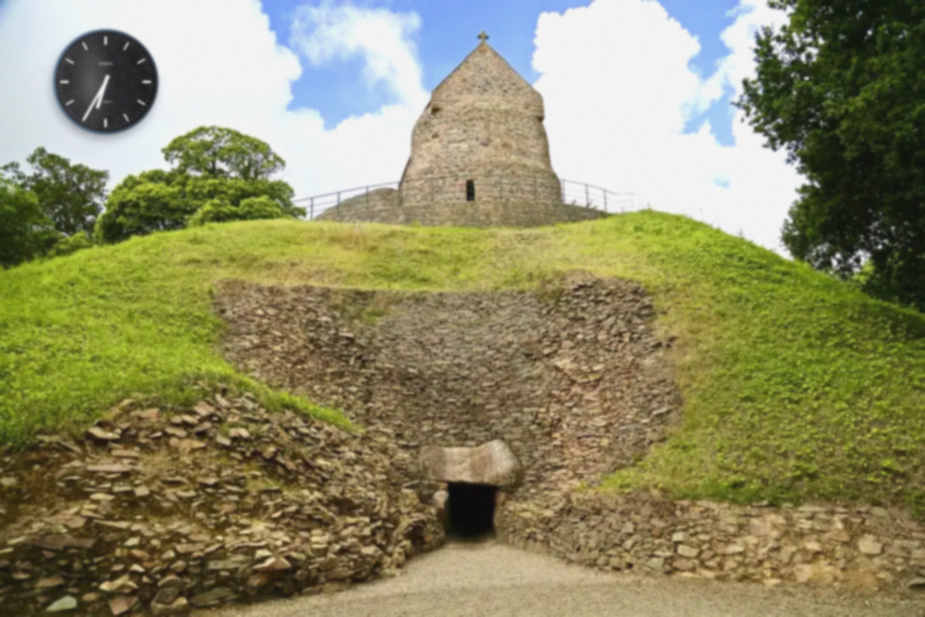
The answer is 6.35
